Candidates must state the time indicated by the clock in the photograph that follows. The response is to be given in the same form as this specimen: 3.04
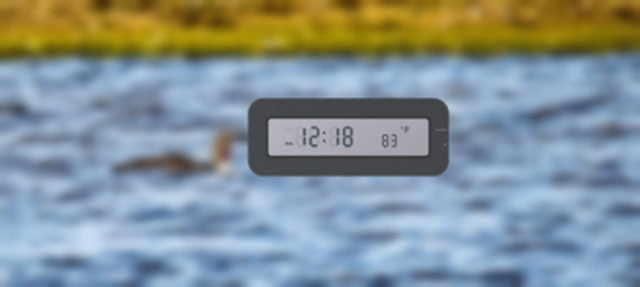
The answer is 12.18
